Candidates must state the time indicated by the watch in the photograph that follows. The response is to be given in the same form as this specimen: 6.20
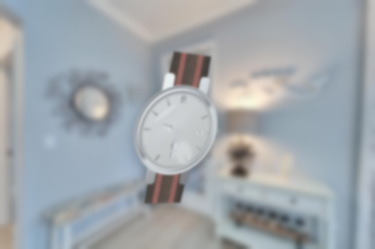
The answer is 9.30
